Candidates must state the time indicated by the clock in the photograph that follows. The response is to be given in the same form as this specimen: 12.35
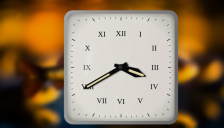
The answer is 3.40
